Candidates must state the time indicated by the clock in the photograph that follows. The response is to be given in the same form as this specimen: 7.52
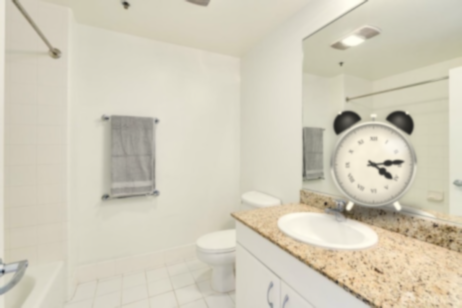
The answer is 4.14
